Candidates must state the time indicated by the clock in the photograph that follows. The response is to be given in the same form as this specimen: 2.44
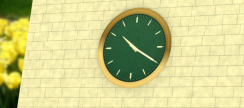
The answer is 10.20
